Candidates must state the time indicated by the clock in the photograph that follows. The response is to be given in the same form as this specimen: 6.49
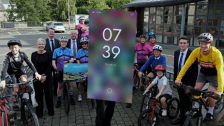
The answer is 7.39
